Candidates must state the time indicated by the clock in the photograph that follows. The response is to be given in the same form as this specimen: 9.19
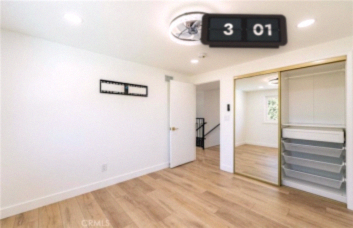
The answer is 3.01
